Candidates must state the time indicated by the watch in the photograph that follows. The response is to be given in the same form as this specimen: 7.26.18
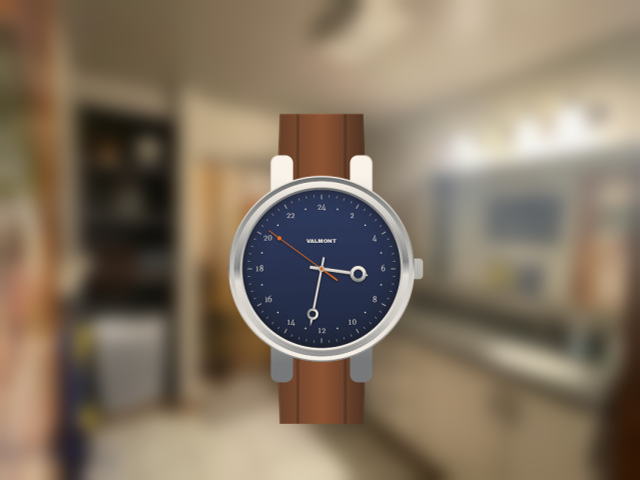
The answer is 6.31.51
